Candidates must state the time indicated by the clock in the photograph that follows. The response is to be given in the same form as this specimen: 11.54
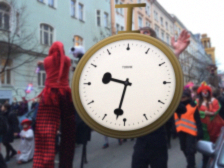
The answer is 9.32
